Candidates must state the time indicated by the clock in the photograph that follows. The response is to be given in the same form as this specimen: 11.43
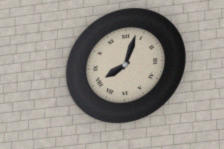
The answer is 8.03
